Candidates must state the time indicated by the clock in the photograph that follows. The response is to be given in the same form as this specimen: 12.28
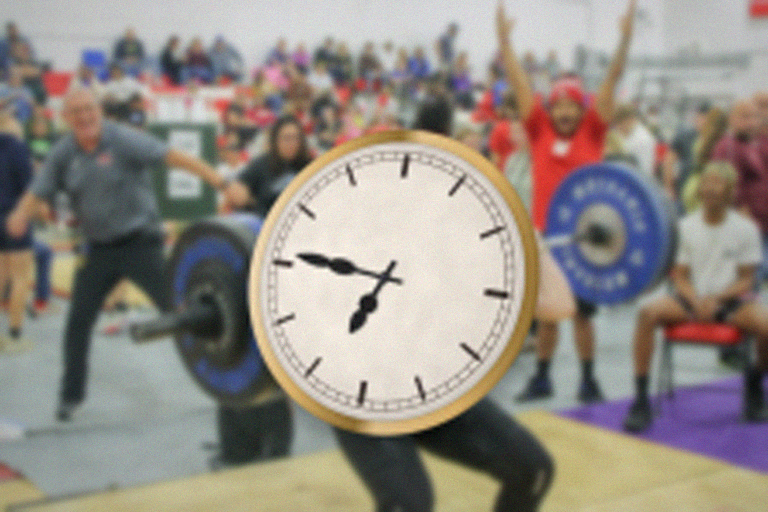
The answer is 6.46
